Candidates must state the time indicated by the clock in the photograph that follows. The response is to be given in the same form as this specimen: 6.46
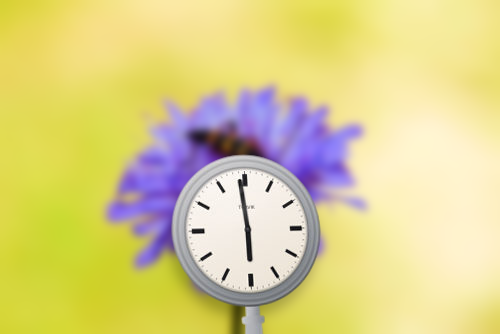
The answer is 5.59
